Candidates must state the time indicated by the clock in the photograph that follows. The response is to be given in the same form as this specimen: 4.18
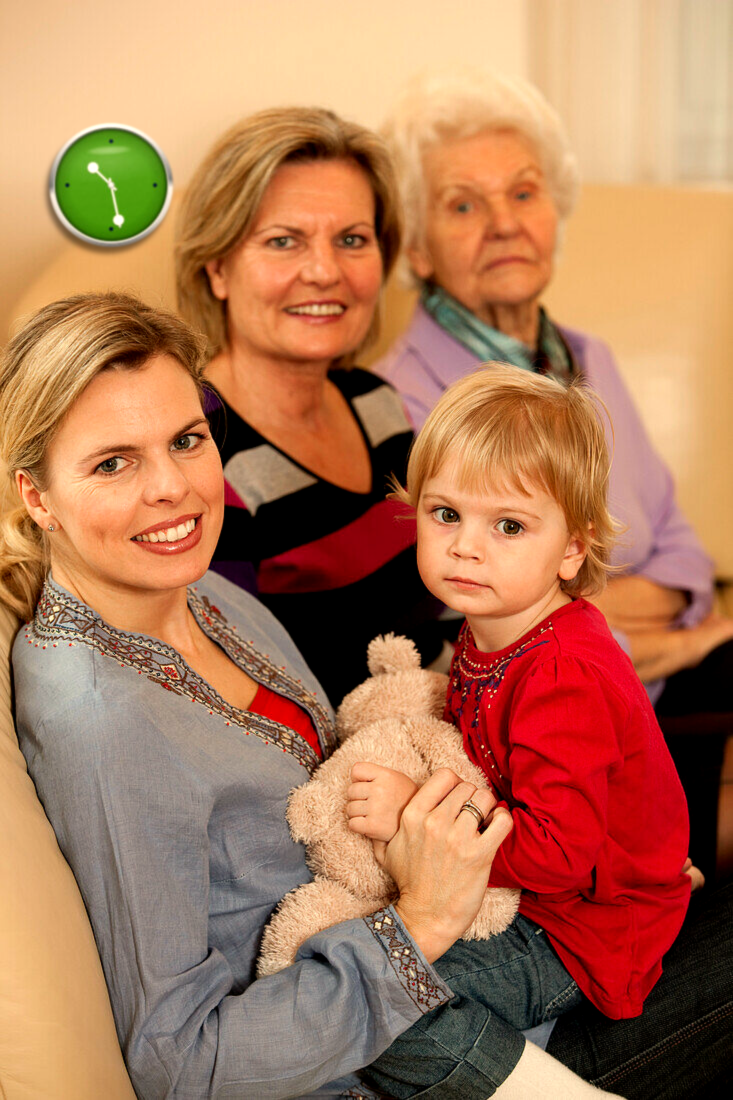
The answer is 10.28
